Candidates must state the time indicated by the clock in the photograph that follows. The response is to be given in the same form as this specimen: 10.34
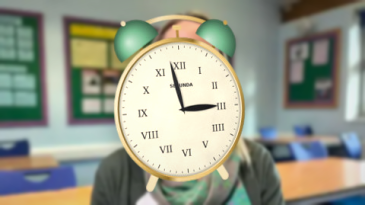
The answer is 2.58
